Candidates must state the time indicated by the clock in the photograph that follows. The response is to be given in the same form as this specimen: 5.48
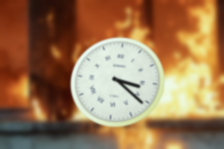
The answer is 3.21
